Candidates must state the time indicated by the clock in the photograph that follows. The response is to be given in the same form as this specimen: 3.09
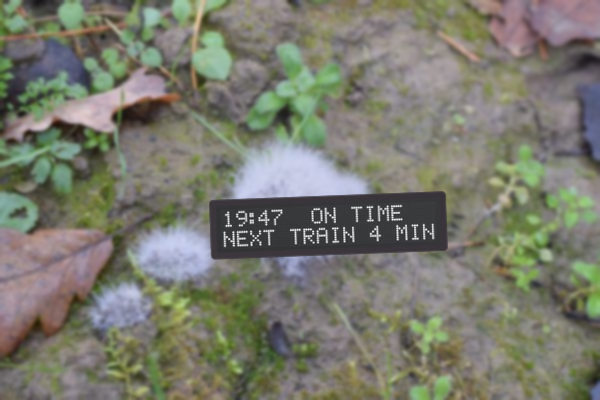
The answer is 19.47
